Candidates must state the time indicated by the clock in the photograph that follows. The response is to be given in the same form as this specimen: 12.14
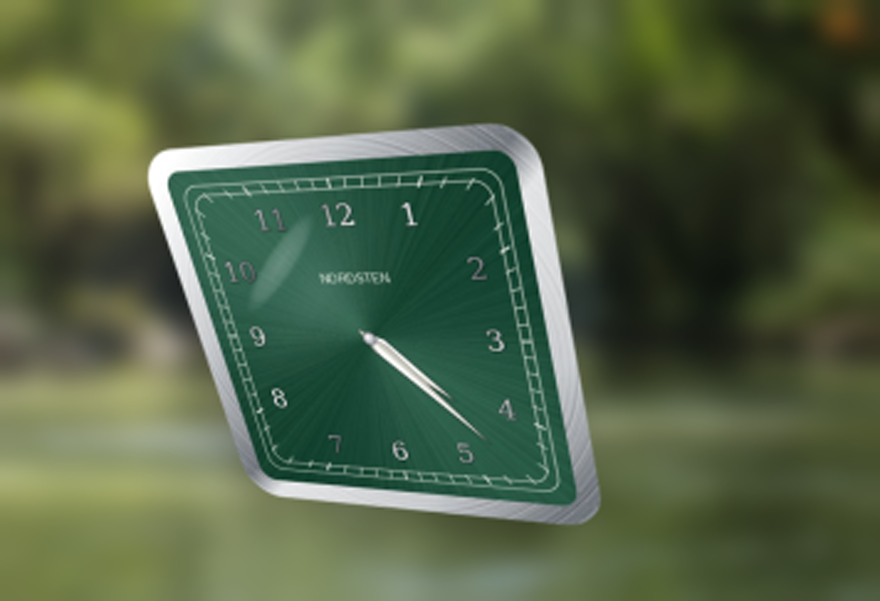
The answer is 4.23
